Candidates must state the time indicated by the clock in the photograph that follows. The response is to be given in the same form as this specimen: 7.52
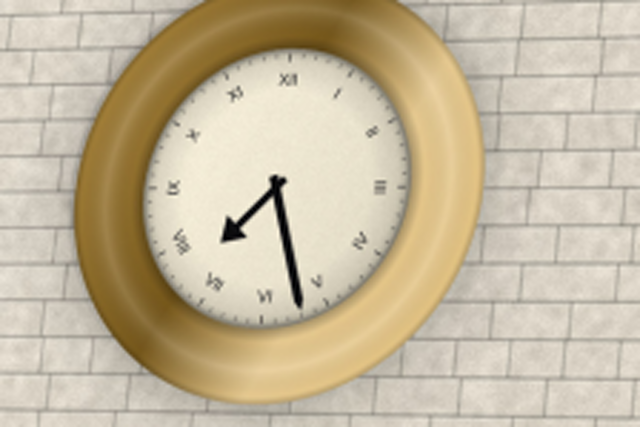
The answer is 7.27
